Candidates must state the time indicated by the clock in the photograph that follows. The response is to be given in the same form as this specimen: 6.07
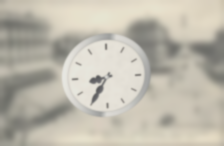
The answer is 8.35
